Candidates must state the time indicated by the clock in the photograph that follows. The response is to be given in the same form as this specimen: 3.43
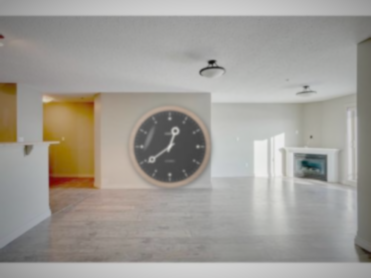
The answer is 12.39
